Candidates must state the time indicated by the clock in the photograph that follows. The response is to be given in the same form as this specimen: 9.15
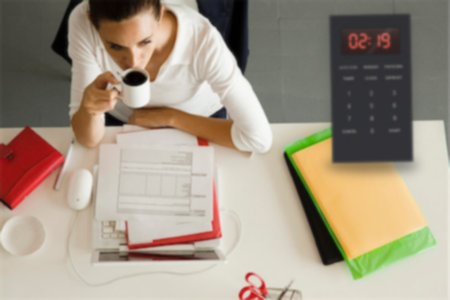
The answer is 2.19
